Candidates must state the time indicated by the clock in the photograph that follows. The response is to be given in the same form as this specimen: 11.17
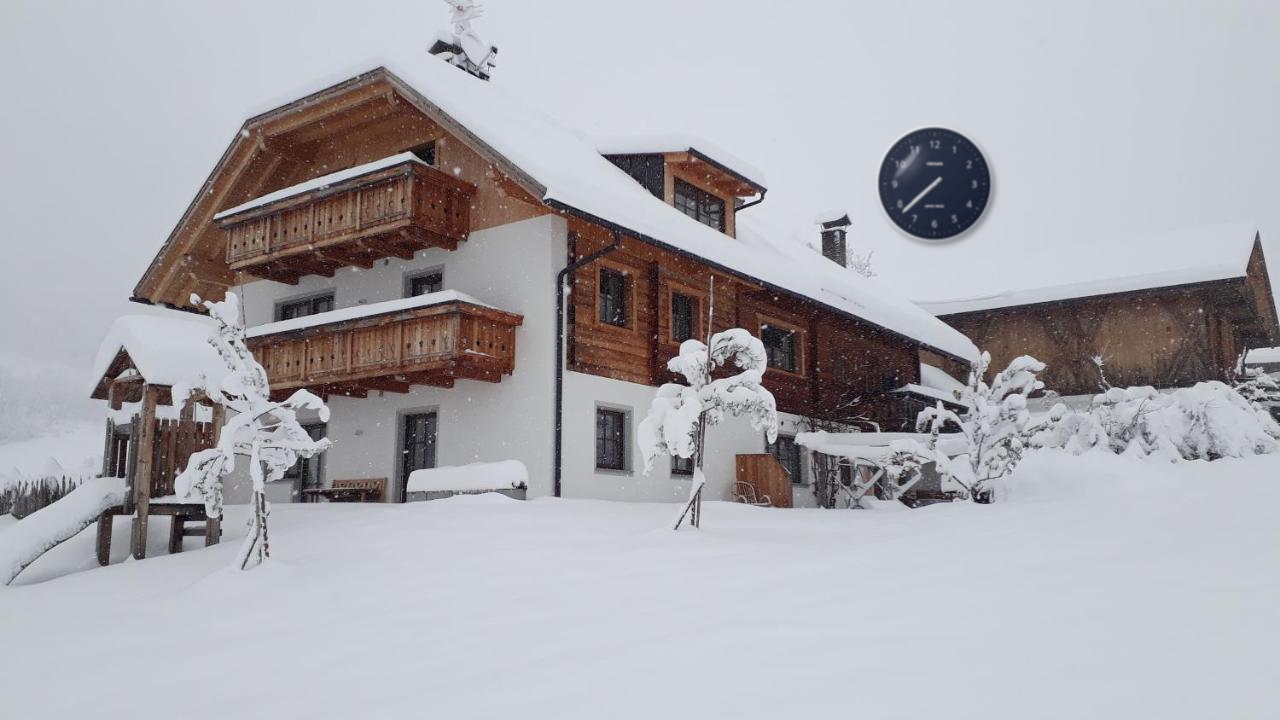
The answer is 7.38
